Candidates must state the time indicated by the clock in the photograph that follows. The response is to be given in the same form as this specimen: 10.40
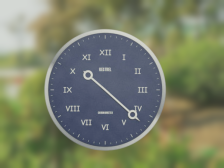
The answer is 10.22
